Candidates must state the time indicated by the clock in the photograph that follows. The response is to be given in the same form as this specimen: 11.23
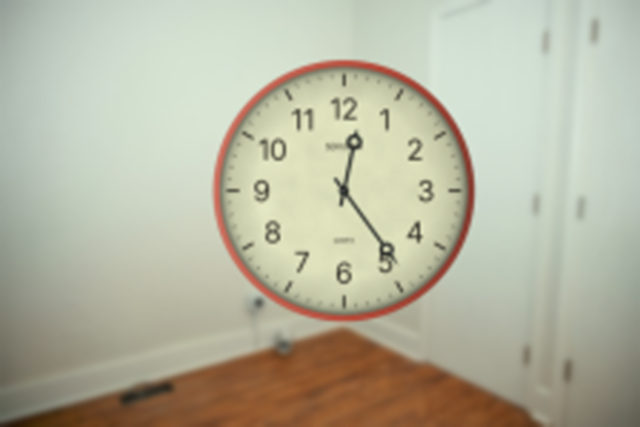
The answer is 12.24
